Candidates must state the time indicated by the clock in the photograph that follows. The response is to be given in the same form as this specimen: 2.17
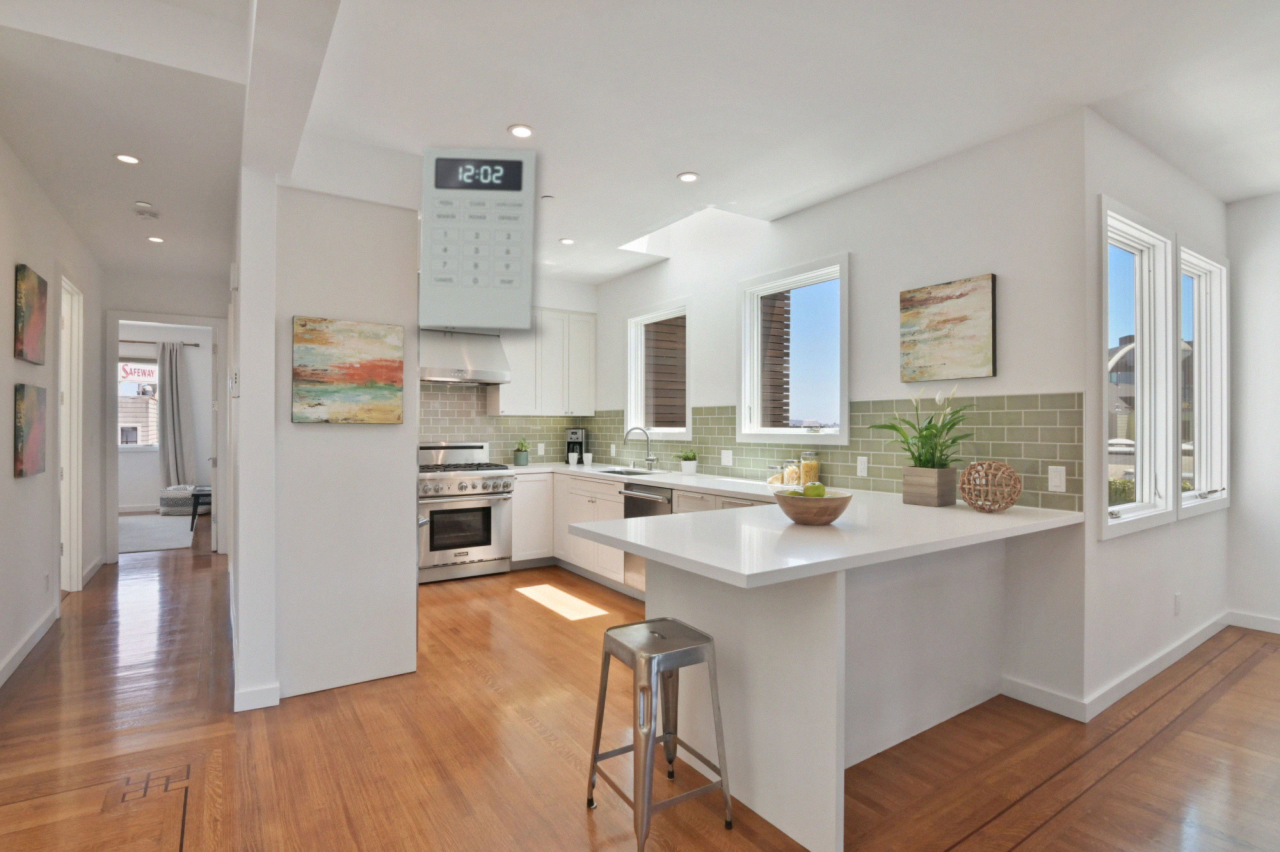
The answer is 12.02
